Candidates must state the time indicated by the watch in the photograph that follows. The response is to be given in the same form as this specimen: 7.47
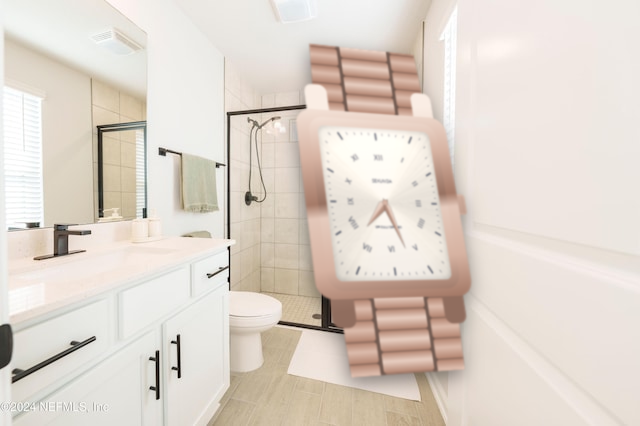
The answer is 7.27
